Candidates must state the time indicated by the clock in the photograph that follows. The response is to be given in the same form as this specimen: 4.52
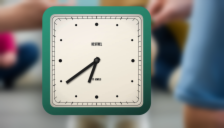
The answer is 6.39
